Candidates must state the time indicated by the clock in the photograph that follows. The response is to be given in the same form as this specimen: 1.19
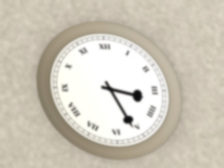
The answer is 3.26
